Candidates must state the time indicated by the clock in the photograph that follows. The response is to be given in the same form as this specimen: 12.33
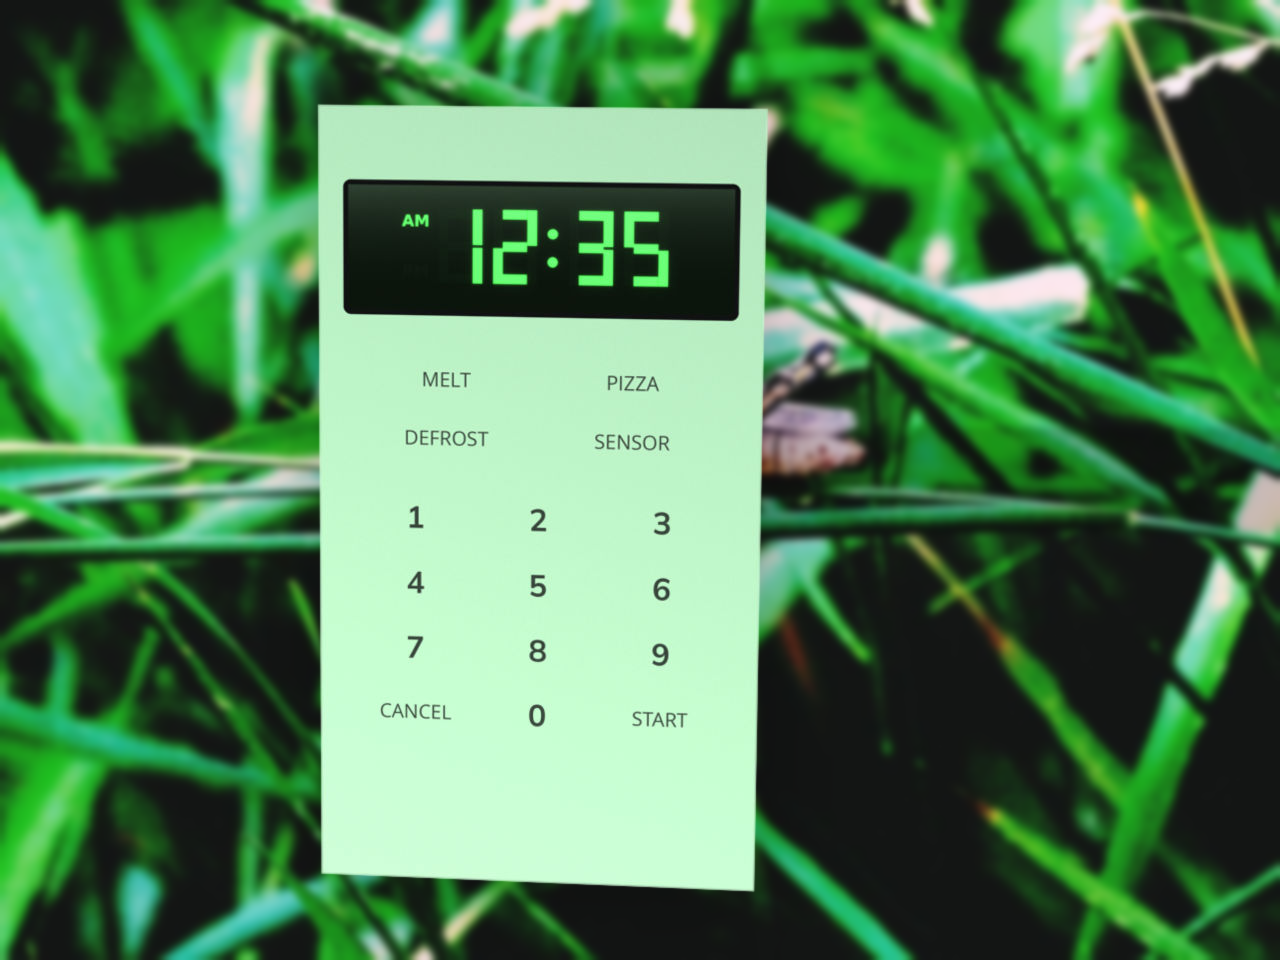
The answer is 12.35
